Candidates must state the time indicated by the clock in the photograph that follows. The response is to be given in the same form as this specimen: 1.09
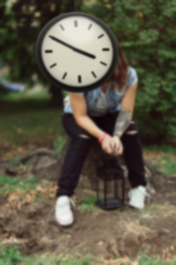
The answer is 3.50
